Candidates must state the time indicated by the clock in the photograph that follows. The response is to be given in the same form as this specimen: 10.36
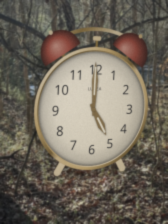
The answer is 5.00
